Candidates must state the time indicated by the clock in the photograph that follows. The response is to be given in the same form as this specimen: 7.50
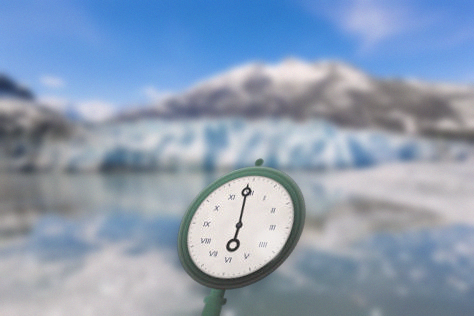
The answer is 5.59
